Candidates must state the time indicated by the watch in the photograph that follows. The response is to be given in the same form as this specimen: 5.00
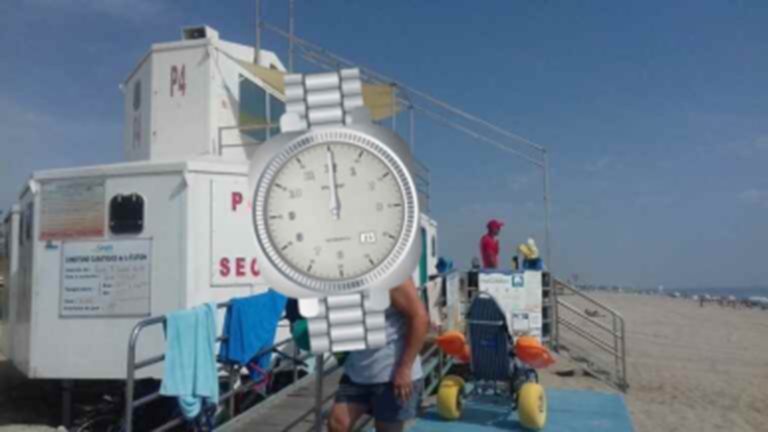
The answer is 12.00
